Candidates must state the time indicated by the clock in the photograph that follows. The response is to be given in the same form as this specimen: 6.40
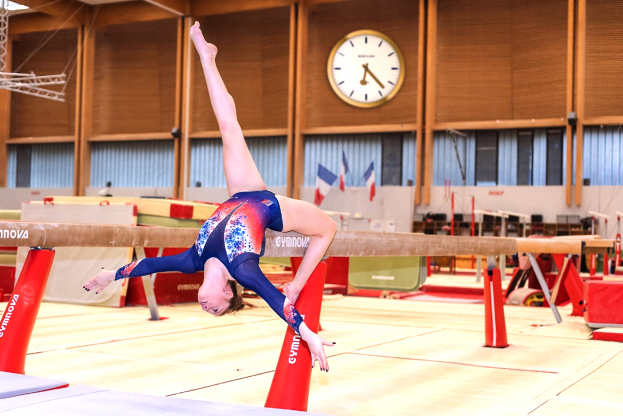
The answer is 6.23
